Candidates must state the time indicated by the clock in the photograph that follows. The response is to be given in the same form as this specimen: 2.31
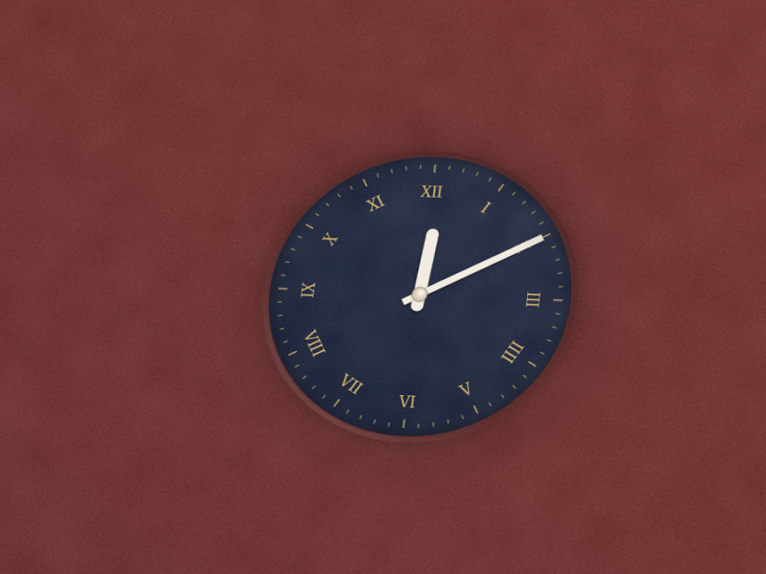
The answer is 12.10
